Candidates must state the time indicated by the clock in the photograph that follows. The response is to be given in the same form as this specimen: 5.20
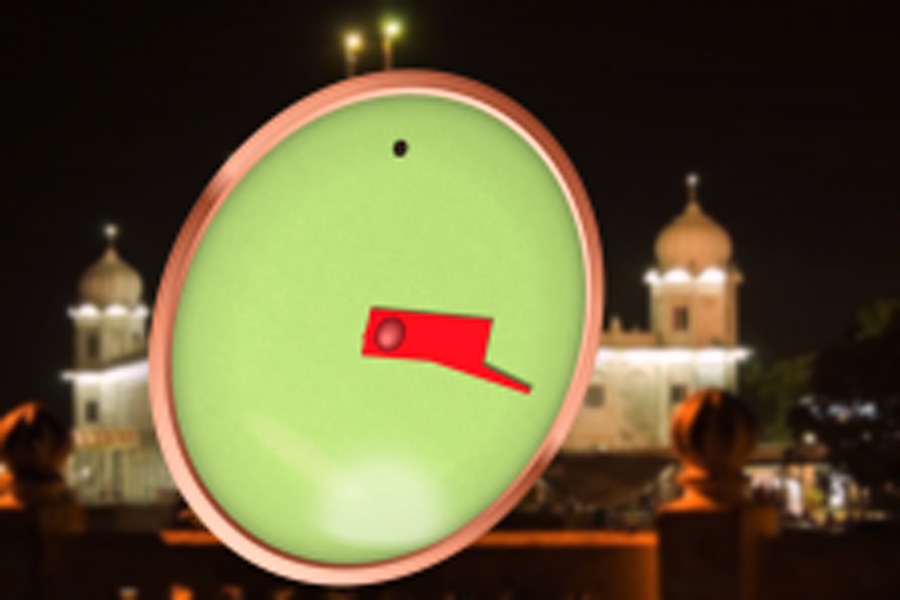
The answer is 3.19
